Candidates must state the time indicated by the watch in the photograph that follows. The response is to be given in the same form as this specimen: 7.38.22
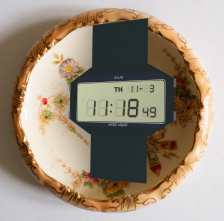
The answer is 11.18.49
